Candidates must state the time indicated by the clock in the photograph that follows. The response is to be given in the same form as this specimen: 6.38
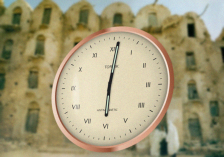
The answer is 6.01
